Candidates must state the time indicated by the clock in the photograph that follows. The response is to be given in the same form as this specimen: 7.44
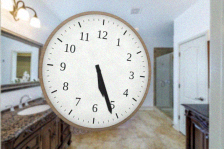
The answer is 5.26
